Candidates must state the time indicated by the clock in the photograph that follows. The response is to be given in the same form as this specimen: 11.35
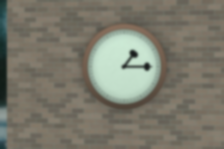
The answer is 1.15
